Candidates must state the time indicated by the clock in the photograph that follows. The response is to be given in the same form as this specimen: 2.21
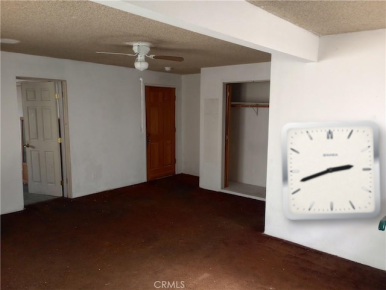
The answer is 2.42
